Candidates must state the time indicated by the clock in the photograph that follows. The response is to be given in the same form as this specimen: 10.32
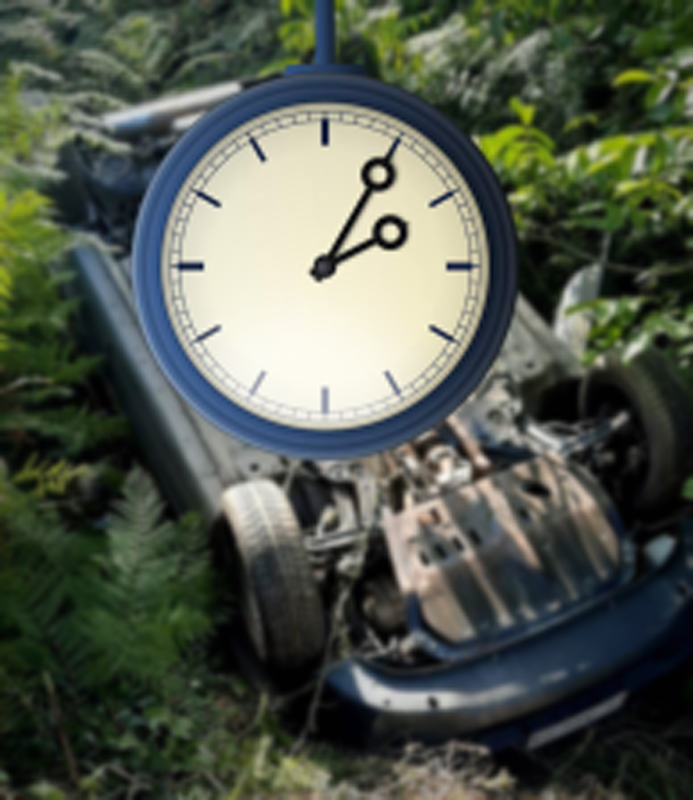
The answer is 2.05
